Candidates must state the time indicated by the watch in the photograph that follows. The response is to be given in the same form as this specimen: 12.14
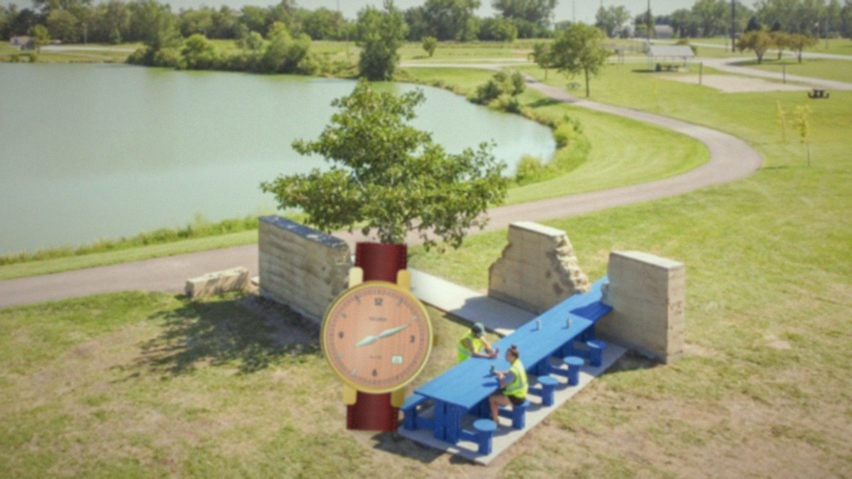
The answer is 8.11
